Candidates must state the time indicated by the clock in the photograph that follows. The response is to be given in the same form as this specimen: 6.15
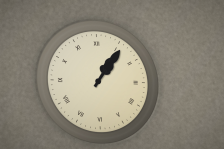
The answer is 1.06
